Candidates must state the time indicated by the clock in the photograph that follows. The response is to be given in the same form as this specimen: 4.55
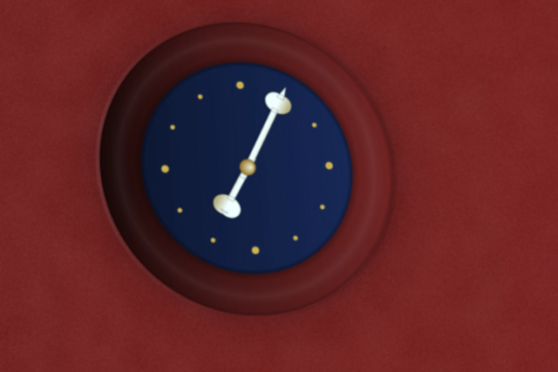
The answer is 7.05
